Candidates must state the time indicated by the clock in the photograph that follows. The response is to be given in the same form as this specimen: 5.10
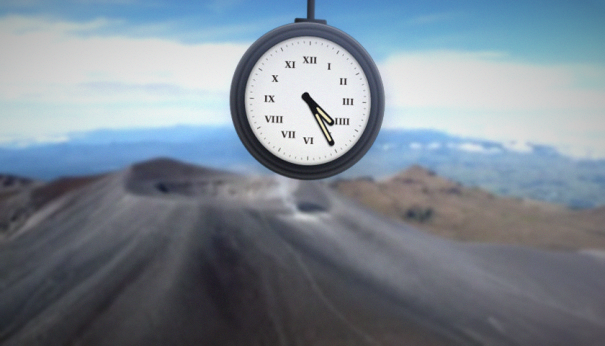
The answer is 4.25
